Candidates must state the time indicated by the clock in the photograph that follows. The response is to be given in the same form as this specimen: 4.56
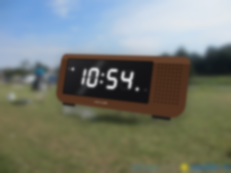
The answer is 10.54
